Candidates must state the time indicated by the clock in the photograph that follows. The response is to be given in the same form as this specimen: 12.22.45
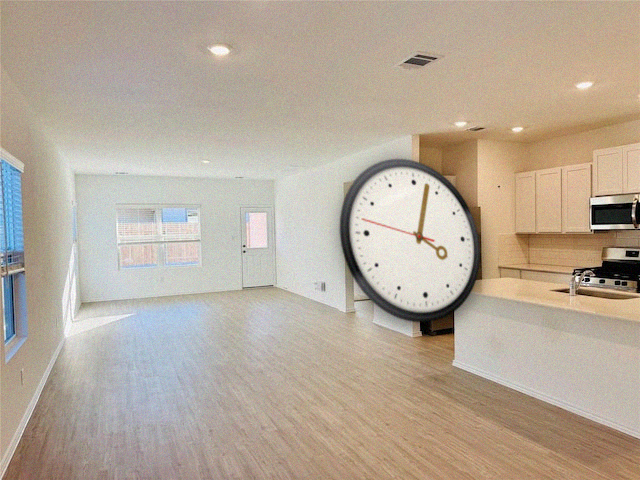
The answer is 4.02.47
